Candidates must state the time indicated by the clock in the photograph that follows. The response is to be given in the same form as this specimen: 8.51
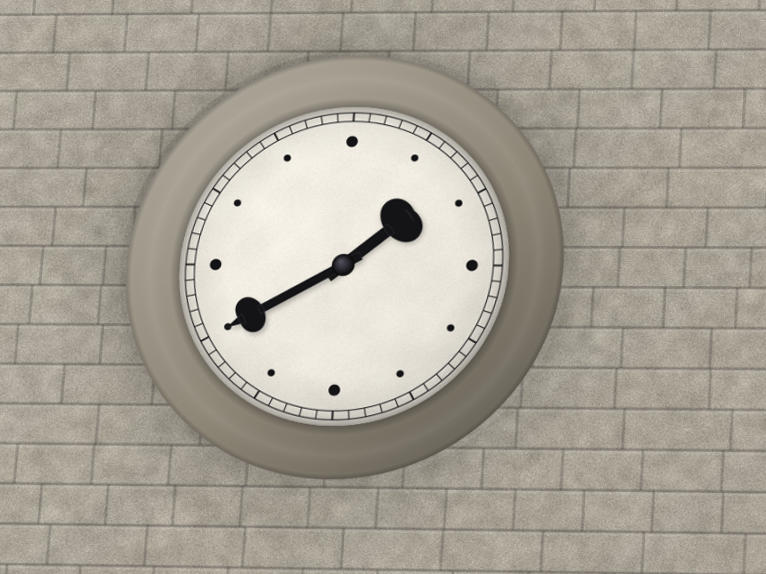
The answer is 1.40
